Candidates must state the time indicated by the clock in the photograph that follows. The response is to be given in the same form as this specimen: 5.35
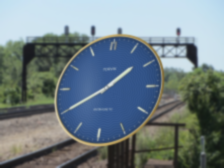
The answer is 1.40
